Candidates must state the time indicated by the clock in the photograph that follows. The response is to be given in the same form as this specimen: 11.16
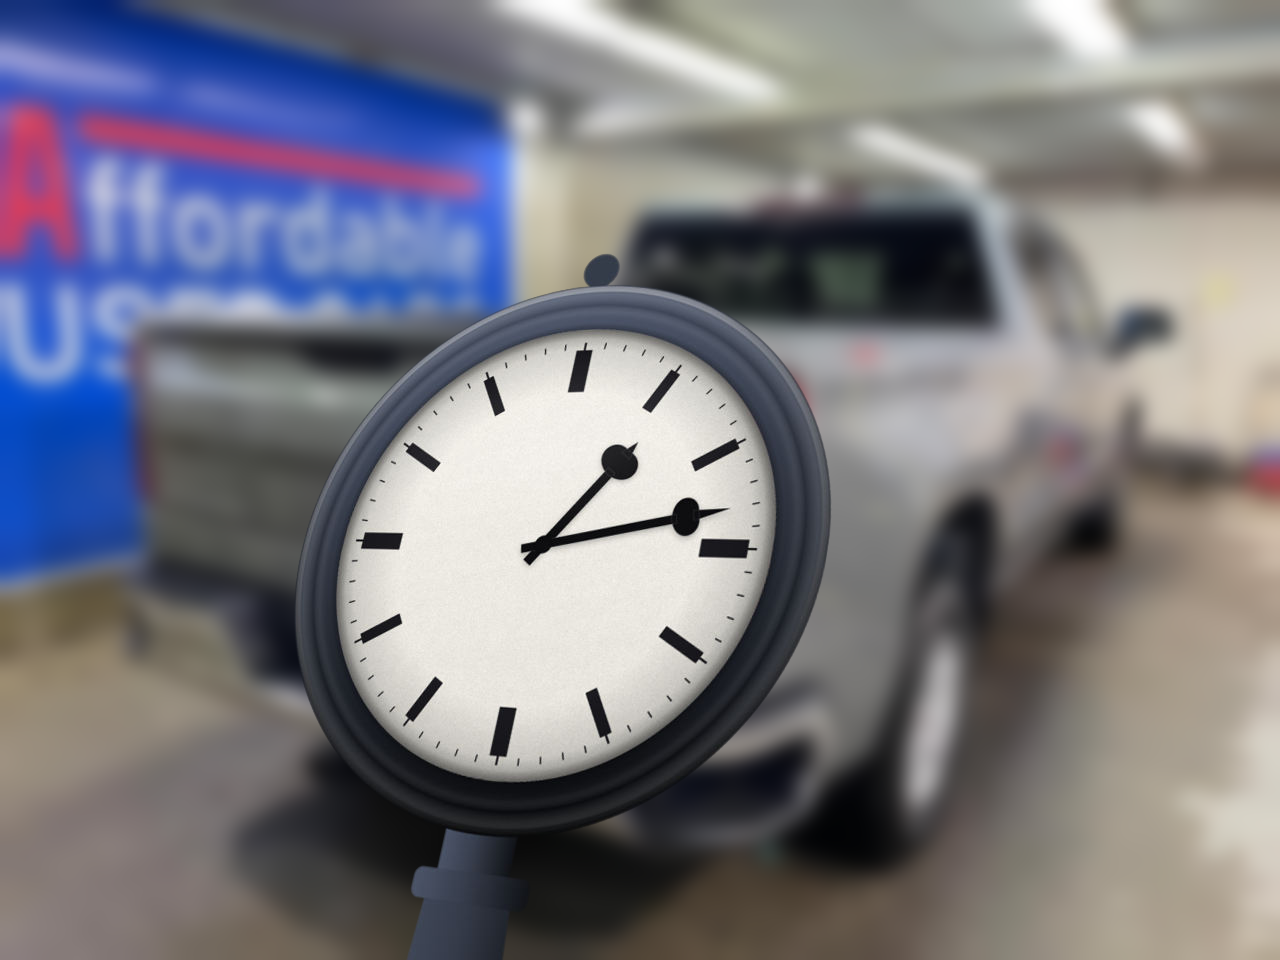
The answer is 1.13
